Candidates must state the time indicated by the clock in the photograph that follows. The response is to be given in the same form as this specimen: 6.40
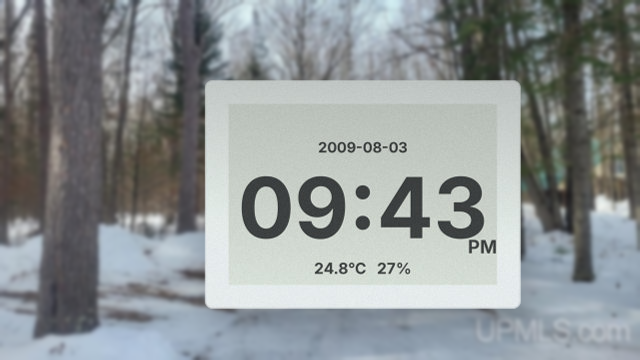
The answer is 9.43
